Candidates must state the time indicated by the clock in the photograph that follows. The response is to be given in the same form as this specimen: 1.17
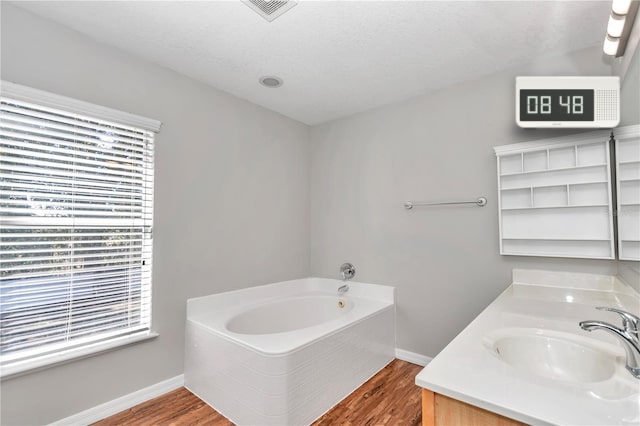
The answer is 8.48
